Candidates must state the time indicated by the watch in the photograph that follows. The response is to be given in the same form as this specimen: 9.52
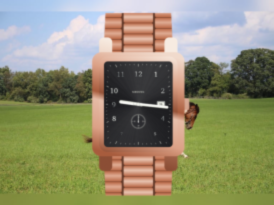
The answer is 9.16
